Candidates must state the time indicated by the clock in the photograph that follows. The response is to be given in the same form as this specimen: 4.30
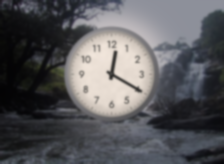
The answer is 12.20
